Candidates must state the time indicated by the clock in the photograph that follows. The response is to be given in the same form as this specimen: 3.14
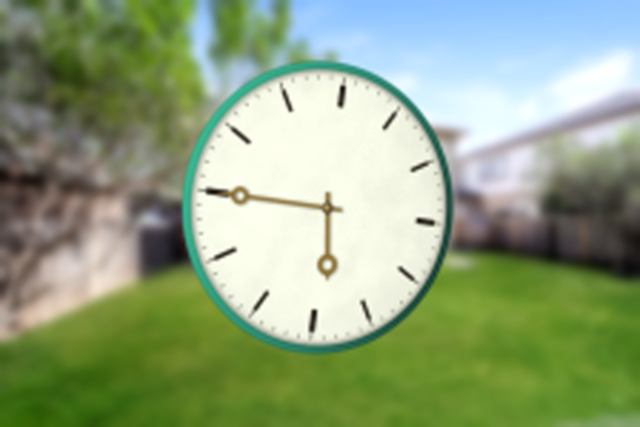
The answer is 5.45
